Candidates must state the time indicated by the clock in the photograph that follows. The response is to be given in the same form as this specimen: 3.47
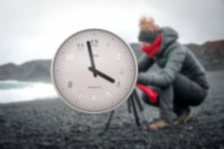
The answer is 3.58
